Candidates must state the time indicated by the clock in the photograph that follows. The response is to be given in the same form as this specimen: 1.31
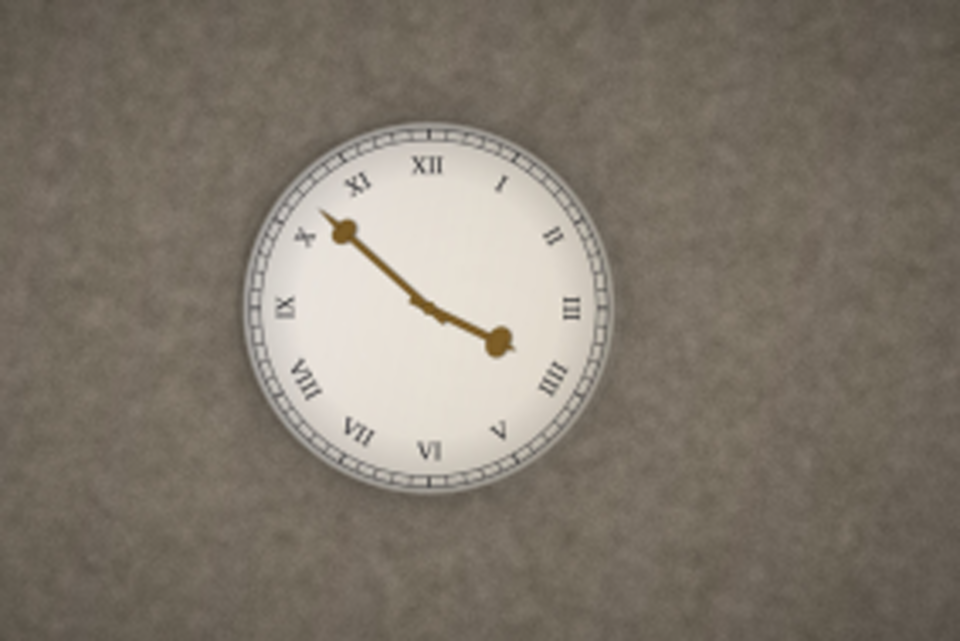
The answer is 3.52
